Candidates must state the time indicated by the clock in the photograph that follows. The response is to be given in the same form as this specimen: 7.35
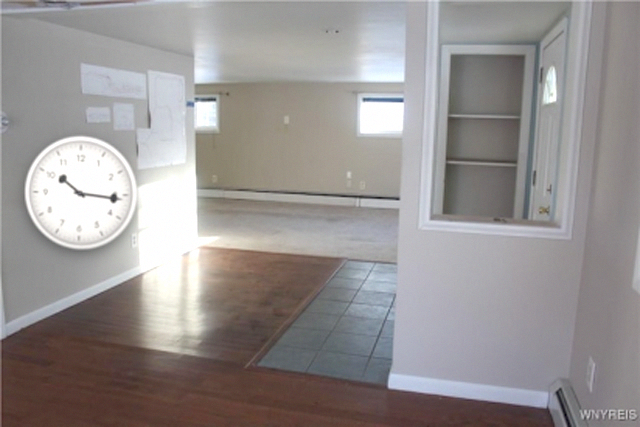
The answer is 10.16
